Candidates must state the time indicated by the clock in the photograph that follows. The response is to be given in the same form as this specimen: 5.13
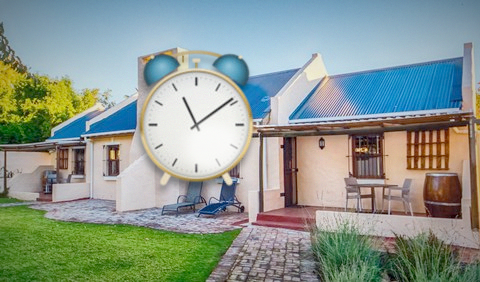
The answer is 11.09
